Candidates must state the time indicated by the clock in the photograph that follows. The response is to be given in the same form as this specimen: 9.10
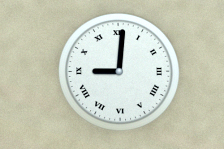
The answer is 9.01
